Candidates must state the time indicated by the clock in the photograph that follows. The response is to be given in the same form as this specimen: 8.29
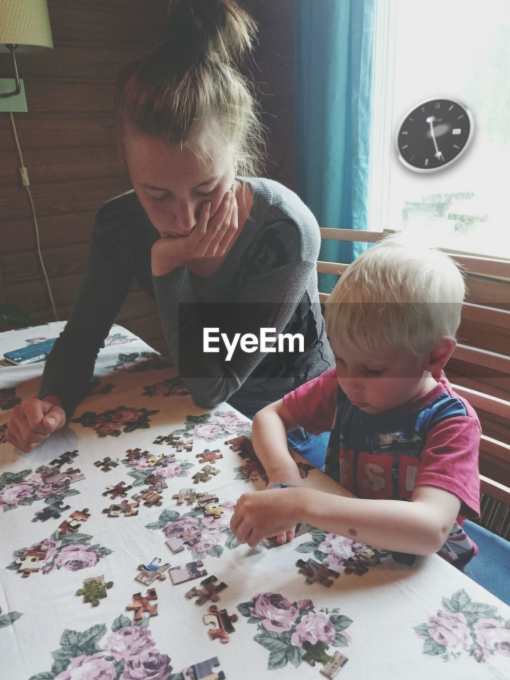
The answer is 11.26
